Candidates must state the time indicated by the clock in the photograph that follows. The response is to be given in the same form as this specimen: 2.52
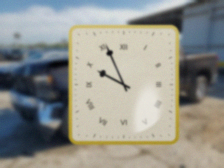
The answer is 9.56
